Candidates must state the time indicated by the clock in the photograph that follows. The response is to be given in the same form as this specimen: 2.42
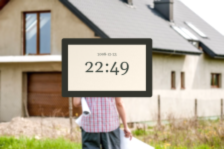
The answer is 22.49
